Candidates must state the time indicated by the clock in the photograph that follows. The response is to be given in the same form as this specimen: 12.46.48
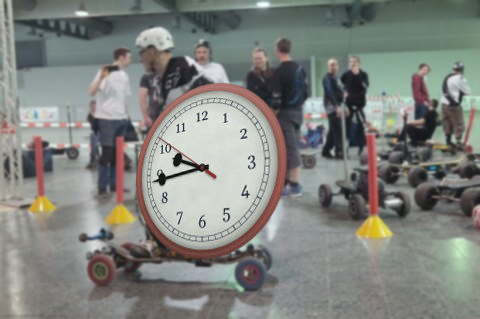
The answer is 9.43.51
